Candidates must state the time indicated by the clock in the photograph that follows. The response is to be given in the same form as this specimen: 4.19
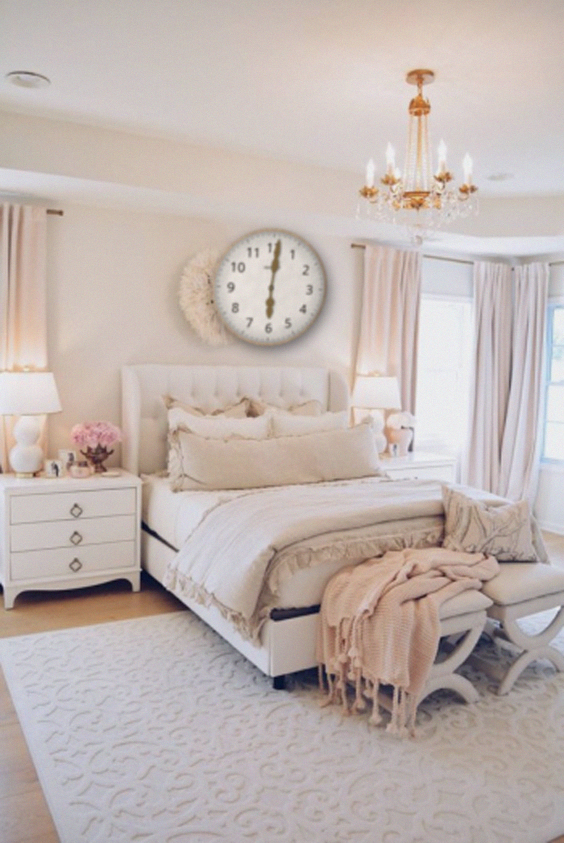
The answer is 6.01
